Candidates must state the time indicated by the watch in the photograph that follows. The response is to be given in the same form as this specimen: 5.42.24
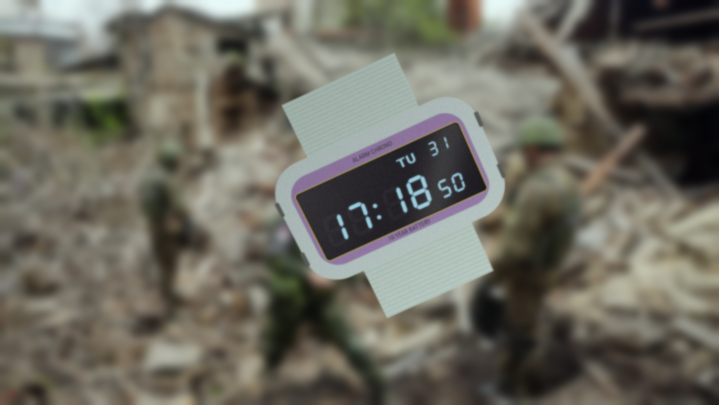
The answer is 17.18.50
